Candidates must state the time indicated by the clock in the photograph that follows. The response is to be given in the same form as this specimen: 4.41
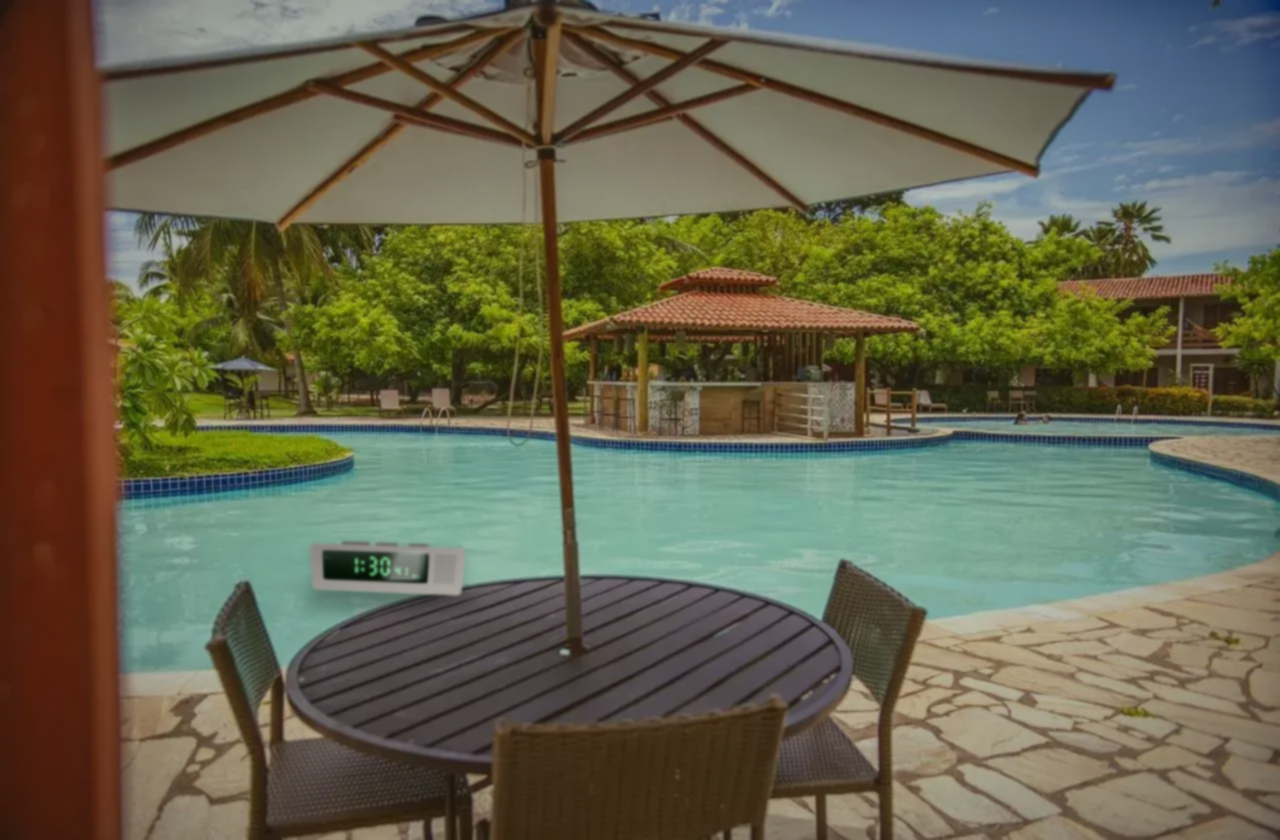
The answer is 1.30
